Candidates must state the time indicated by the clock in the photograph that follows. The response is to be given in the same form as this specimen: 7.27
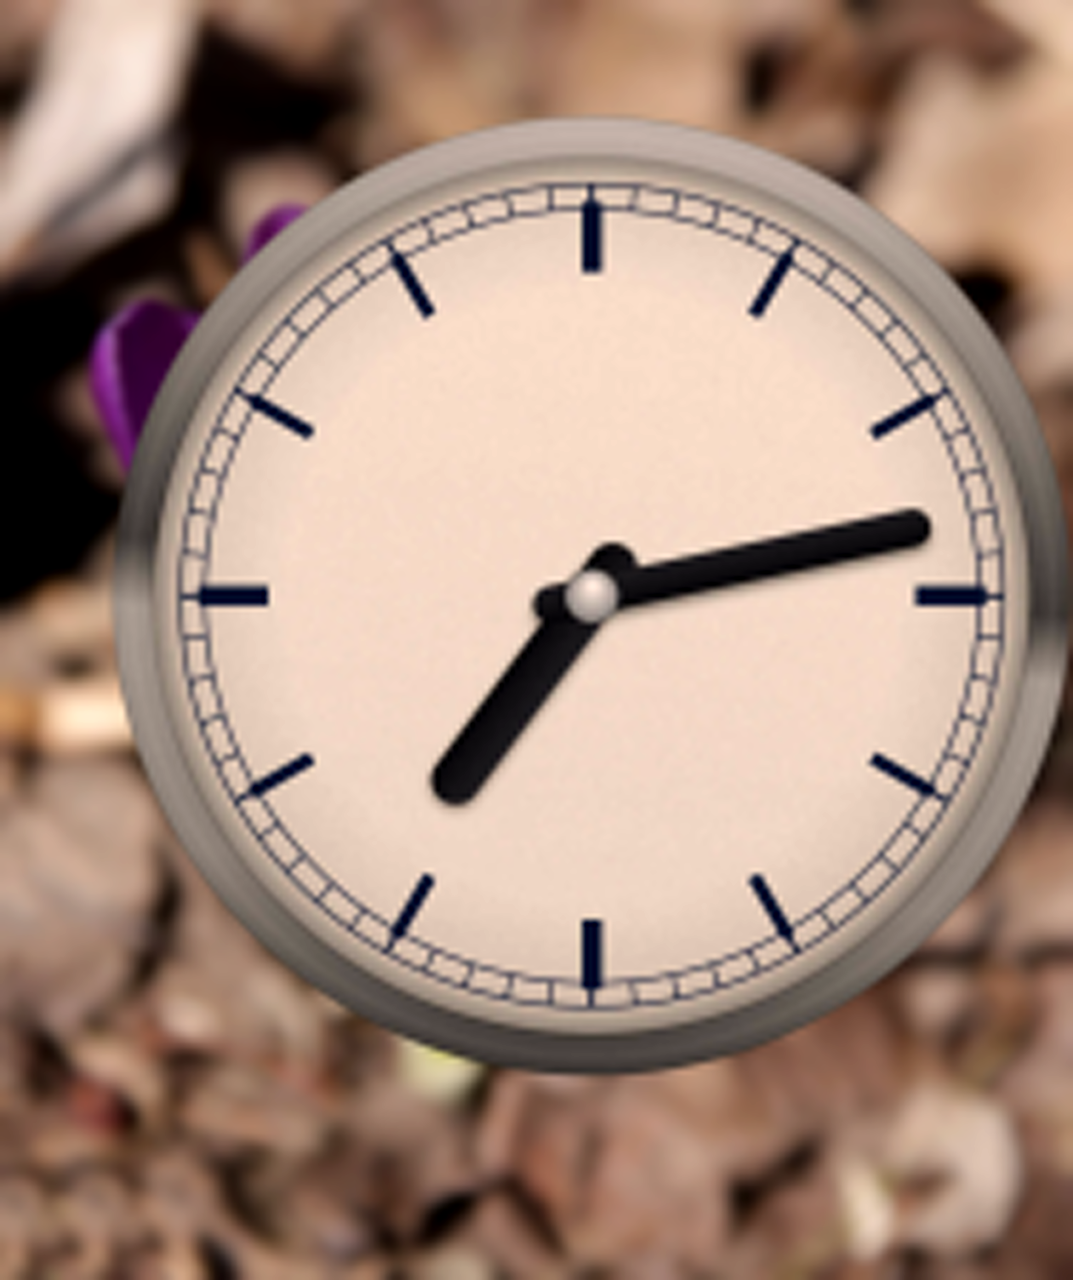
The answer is 7.13
